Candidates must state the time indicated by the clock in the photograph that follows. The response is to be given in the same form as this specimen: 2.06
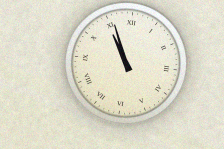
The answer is 10.56
